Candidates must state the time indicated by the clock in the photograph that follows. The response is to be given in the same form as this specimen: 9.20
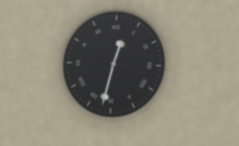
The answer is 12.32
